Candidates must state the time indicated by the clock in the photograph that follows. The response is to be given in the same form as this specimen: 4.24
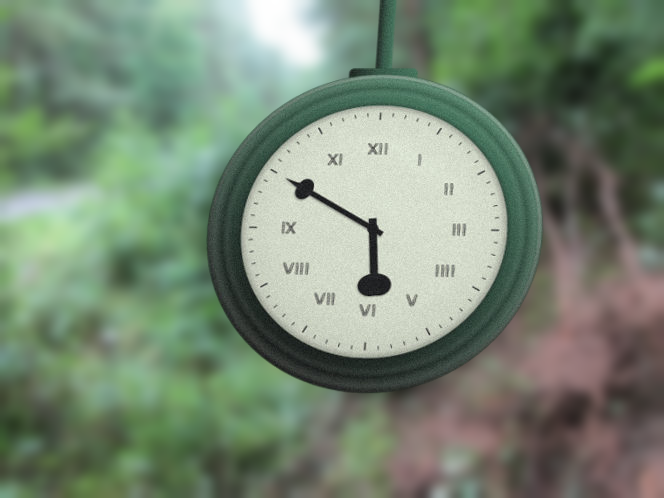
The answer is 5.50
